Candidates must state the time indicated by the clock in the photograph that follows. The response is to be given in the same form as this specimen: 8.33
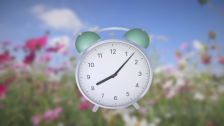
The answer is 8.07
